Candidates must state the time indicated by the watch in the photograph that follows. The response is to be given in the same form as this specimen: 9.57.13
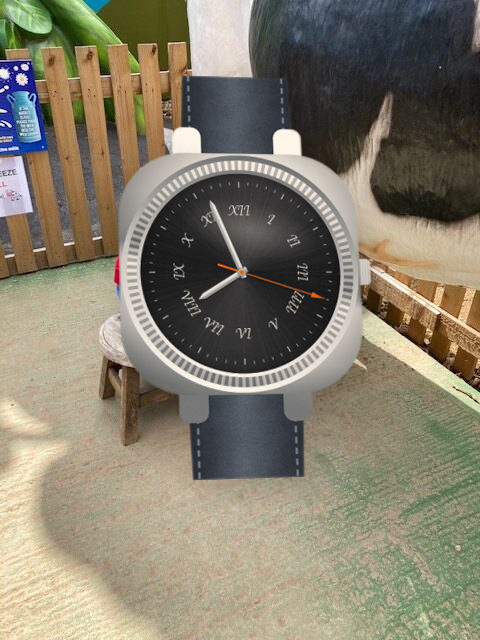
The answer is 7.56.18
